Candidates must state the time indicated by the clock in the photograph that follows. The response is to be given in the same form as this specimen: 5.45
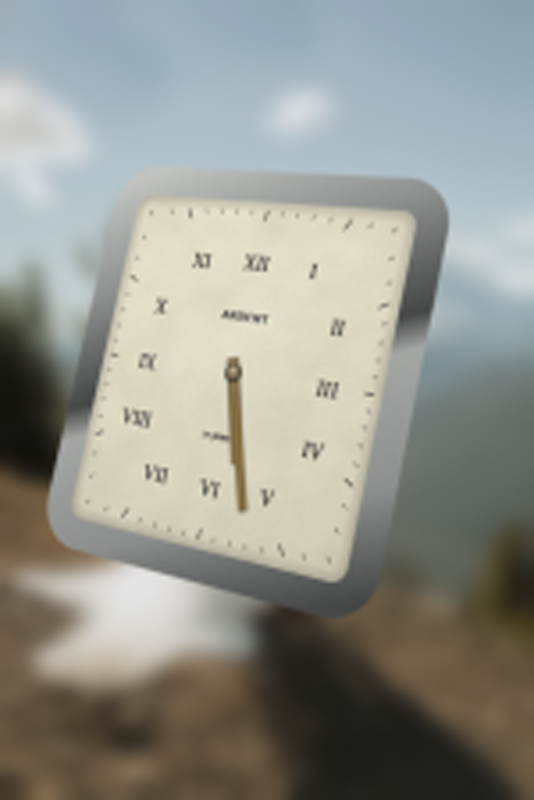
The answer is 5.27
